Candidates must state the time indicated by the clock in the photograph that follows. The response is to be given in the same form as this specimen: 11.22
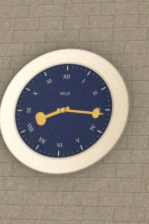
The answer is 8.16
